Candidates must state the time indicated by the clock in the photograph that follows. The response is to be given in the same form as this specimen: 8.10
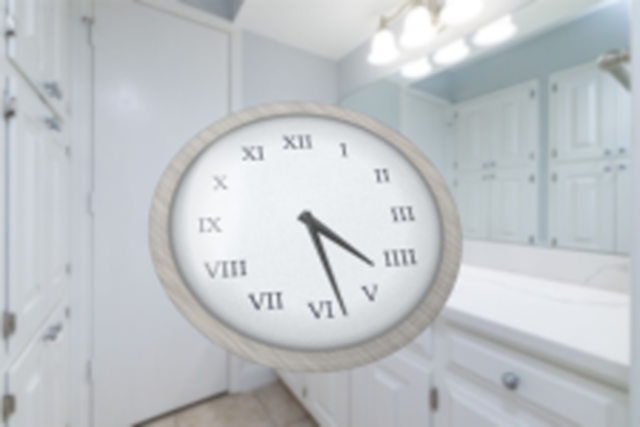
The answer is 4.28
